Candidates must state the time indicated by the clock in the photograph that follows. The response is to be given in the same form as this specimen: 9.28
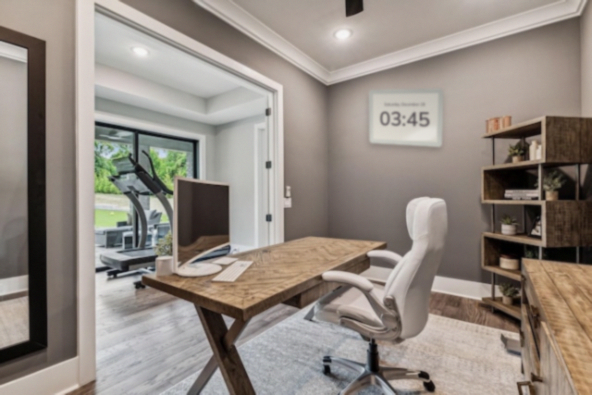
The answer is 3.45
